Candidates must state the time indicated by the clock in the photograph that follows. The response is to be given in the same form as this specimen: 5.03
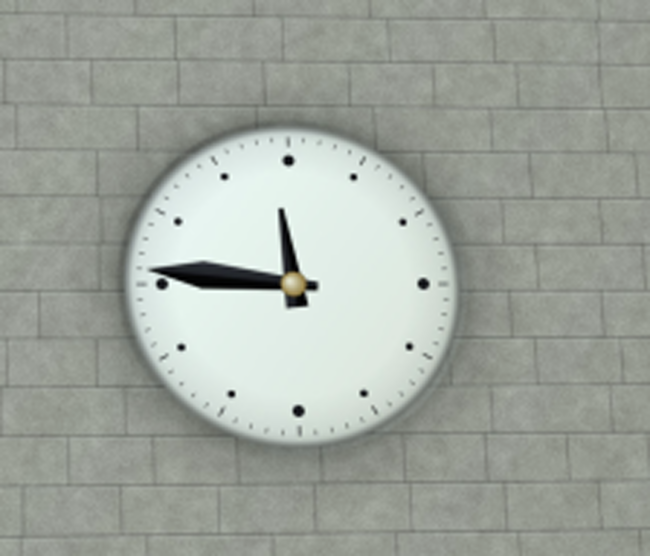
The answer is 11.46
